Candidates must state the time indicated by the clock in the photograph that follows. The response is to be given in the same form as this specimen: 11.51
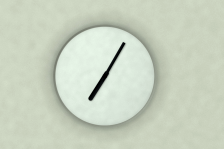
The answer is 7.05
